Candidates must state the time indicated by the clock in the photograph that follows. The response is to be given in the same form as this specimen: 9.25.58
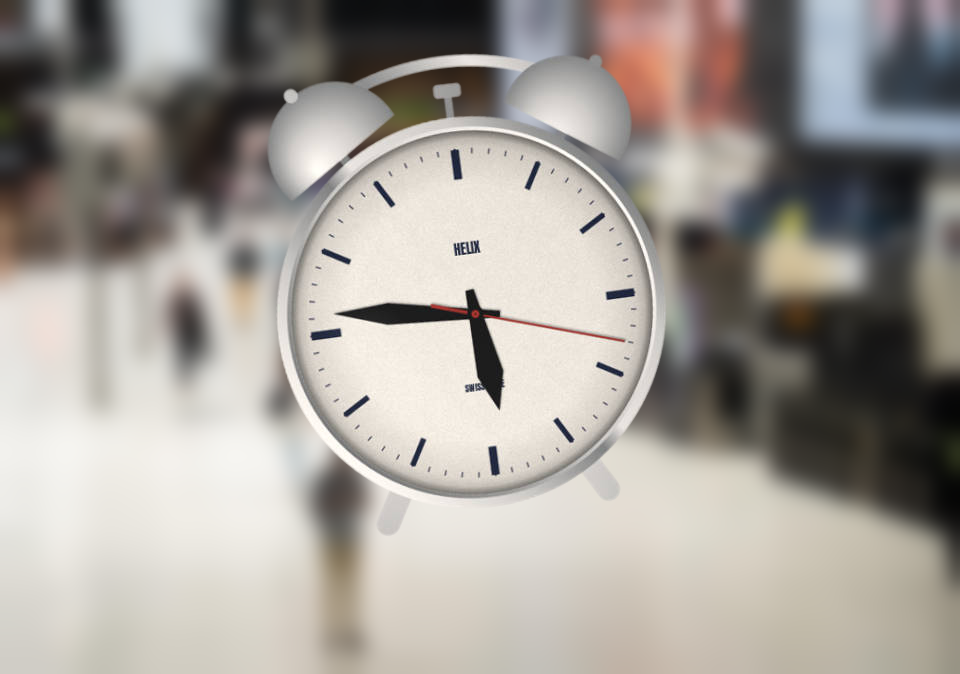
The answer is 5.46.18
